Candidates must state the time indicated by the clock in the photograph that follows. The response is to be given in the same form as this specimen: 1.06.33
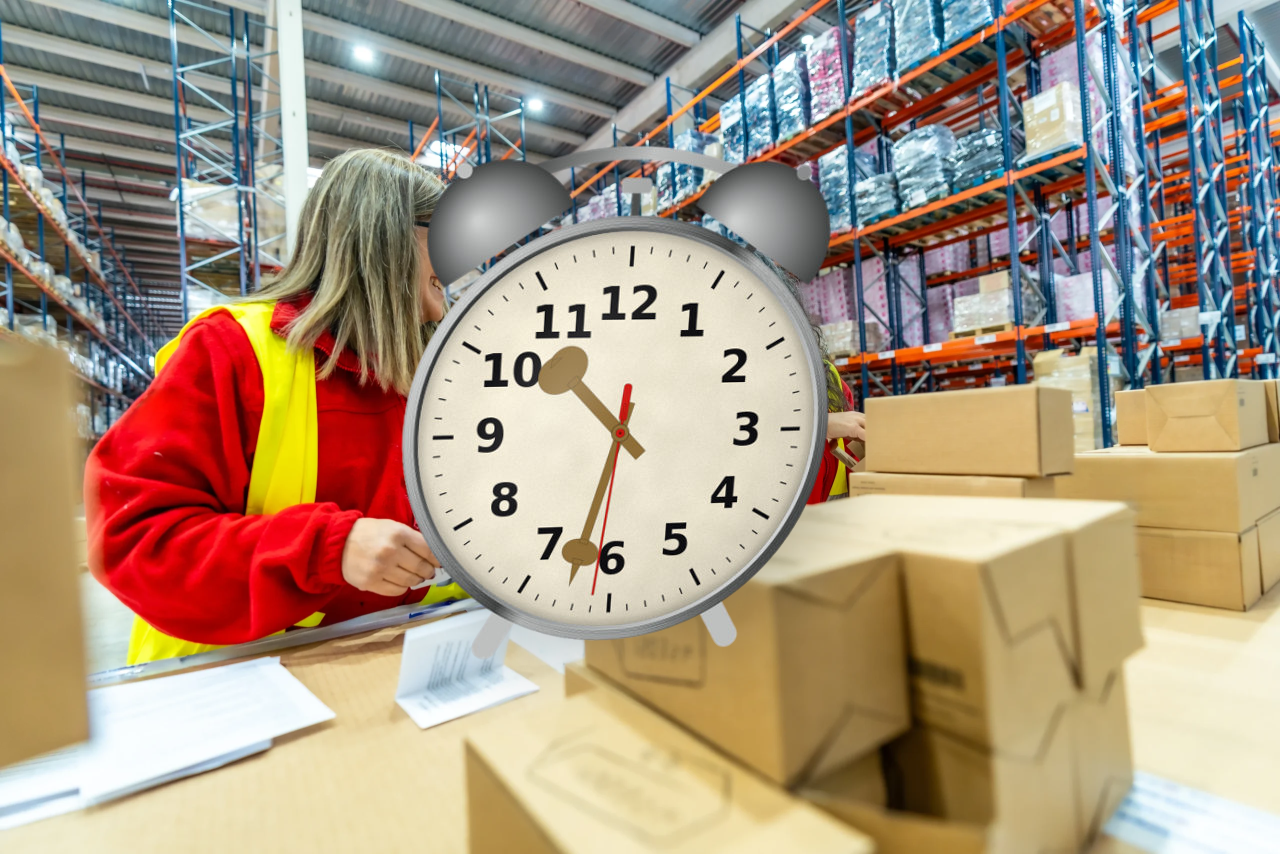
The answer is 10.32.31
